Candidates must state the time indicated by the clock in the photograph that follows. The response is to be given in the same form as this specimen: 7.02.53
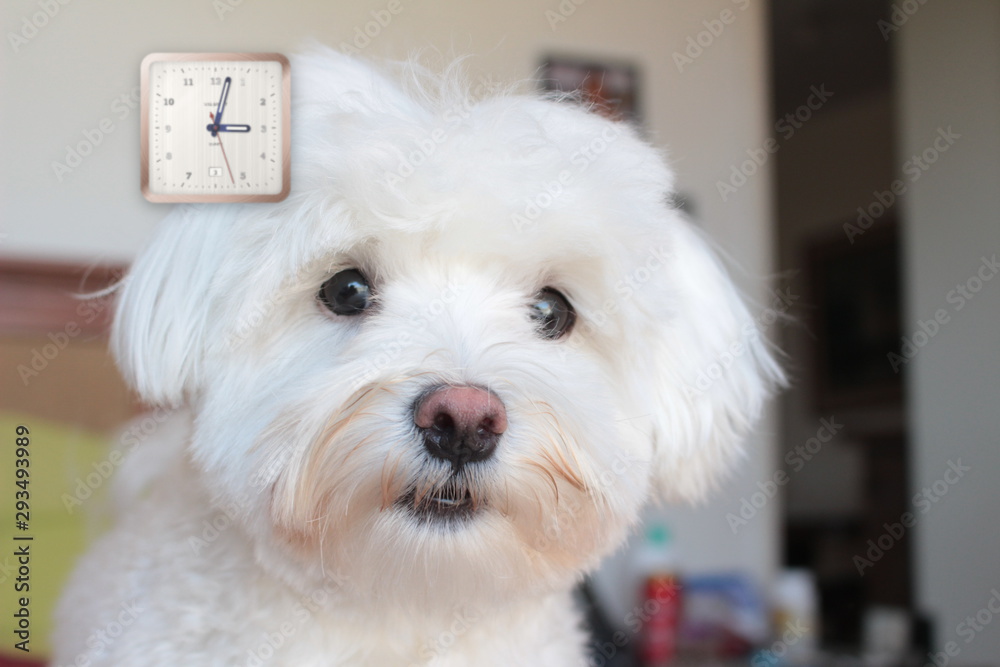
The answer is 3.02.27
